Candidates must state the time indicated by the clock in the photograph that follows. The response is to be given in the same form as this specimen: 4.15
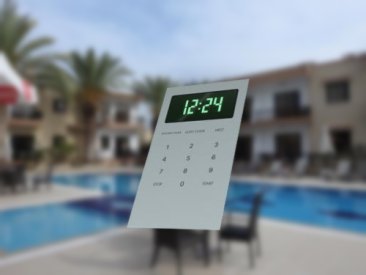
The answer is 12.24
